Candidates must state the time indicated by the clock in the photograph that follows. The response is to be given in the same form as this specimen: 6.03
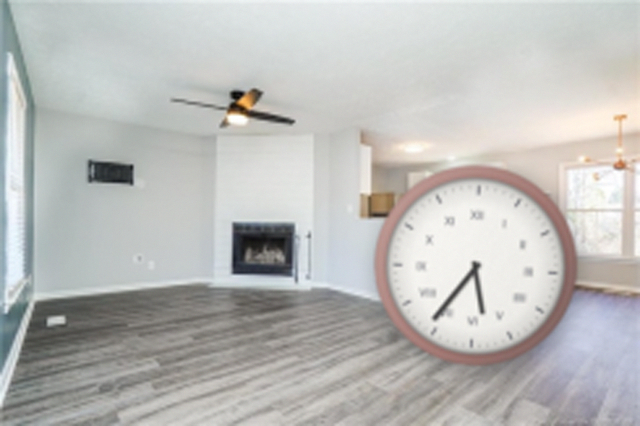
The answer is 5.36
